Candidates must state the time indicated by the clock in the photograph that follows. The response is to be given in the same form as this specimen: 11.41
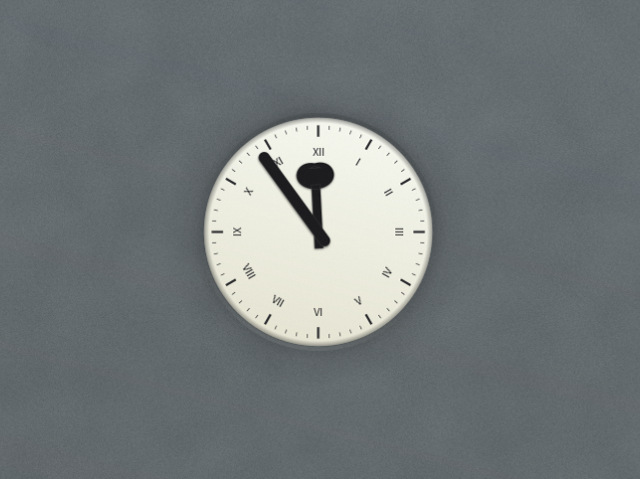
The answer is 11.54
